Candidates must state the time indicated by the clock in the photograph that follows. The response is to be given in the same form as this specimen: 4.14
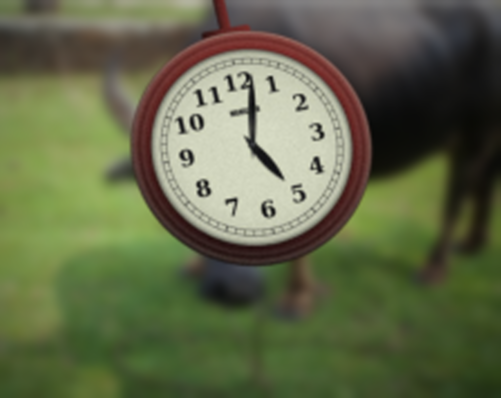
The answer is 5.02
